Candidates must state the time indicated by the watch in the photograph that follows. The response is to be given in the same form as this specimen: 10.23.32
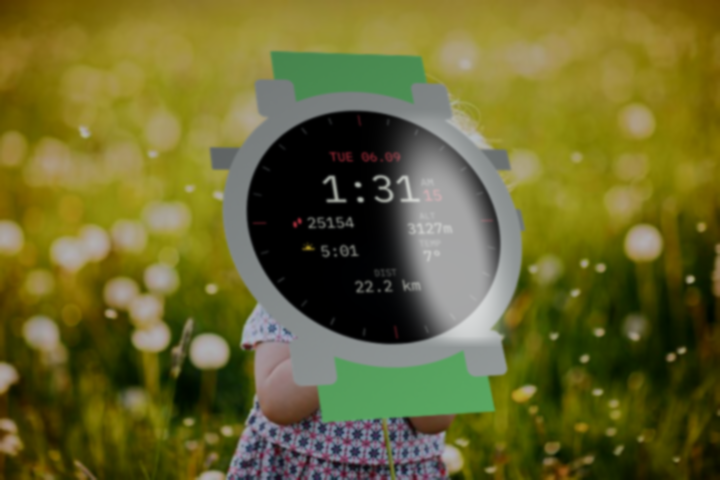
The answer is 1.31.15
